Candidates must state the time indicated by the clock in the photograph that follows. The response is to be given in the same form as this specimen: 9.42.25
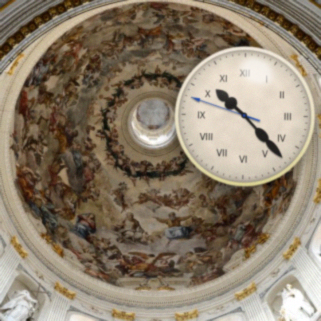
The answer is 10.22.48
